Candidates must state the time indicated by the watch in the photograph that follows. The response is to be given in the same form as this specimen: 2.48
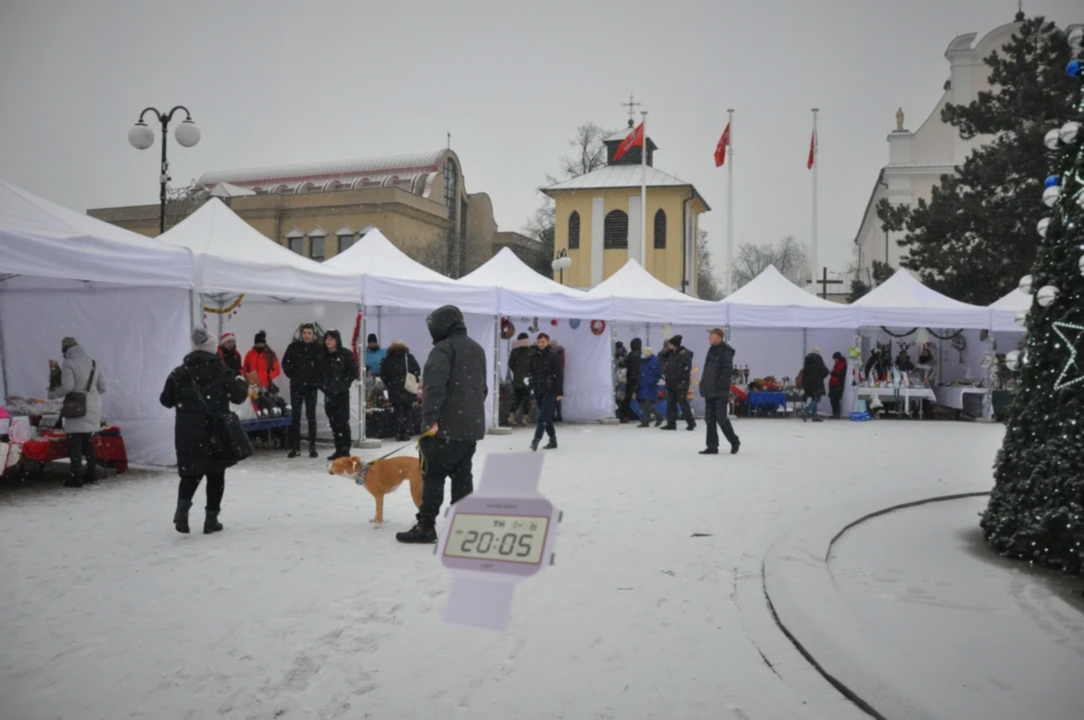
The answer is 20.05
